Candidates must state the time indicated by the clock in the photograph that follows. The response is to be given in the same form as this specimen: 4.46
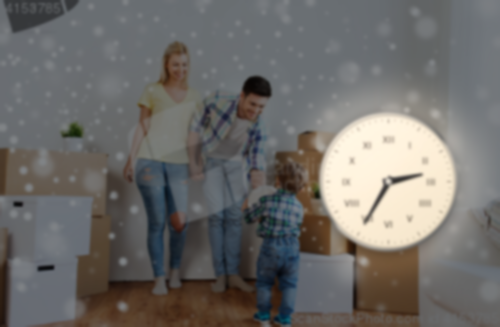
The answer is 2.35
